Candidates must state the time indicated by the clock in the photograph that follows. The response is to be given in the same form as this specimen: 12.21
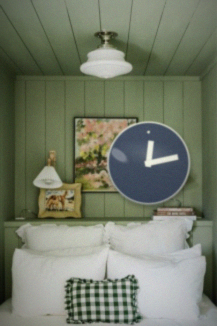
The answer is 12.13
